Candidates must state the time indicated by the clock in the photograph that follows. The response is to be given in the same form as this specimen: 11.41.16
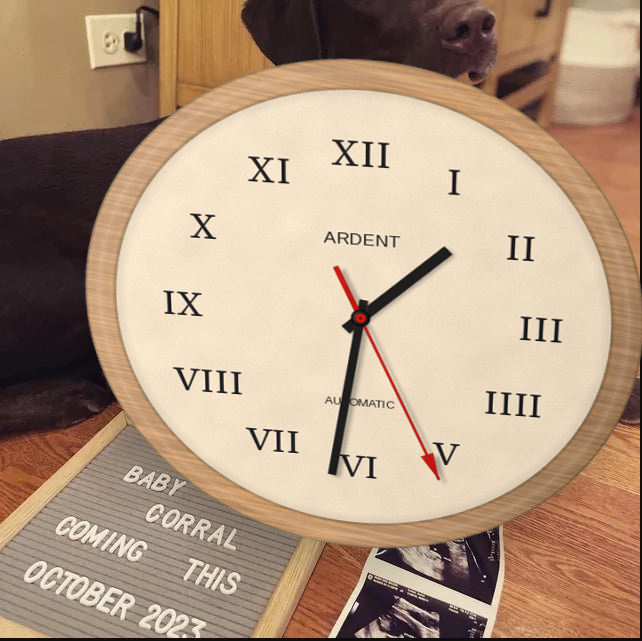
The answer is 1.31.26
